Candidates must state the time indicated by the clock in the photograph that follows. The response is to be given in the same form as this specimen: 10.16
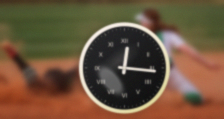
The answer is 12.16
